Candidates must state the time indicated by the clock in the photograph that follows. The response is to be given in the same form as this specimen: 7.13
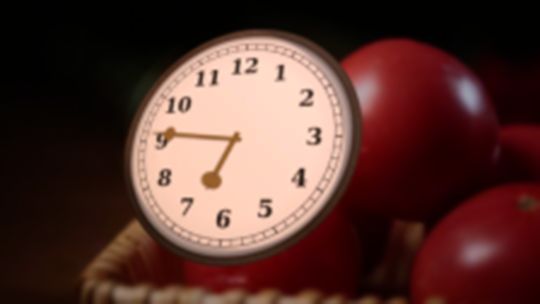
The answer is 6.46
